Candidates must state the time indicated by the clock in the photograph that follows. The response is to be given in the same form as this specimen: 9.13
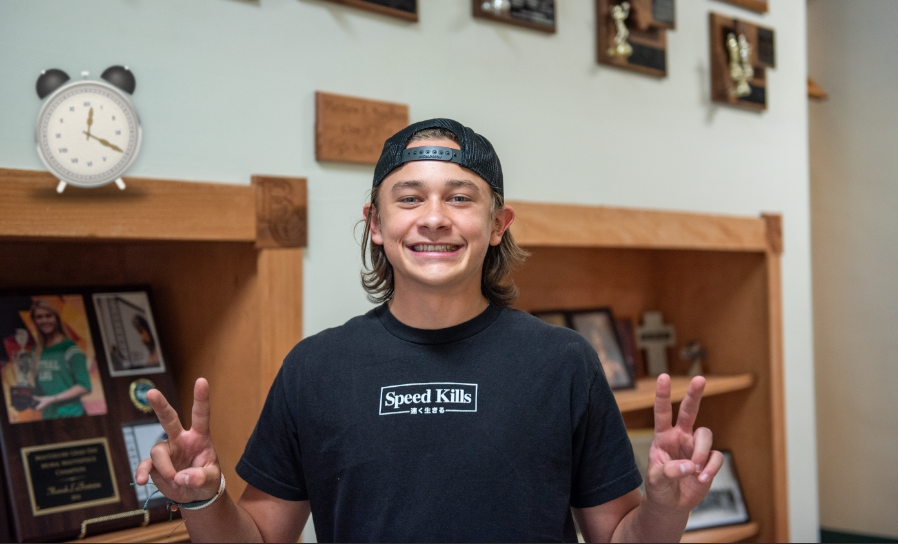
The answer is 12.20
